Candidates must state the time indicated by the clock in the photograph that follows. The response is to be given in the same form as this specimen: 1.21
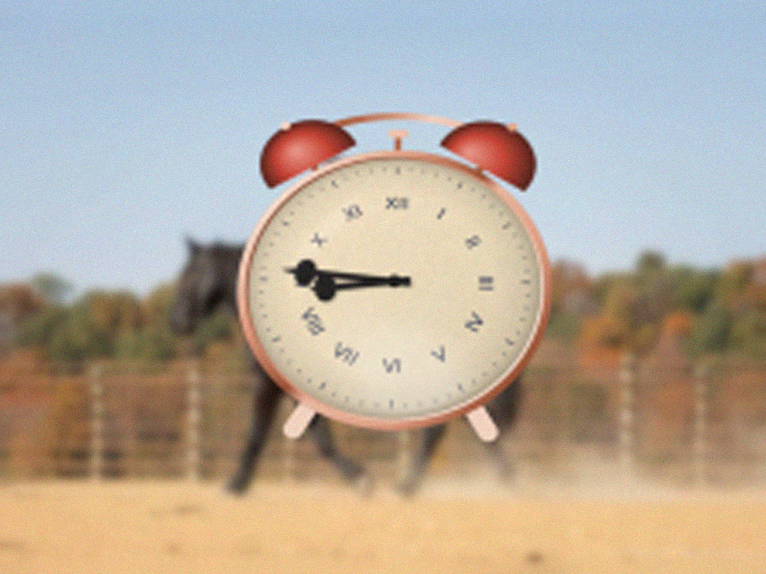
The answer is 8.46
